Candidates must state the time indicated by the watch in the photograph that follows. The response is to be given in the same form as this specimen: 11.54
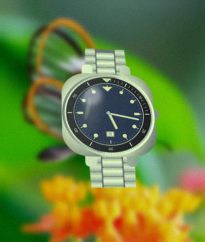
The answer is 5.17
